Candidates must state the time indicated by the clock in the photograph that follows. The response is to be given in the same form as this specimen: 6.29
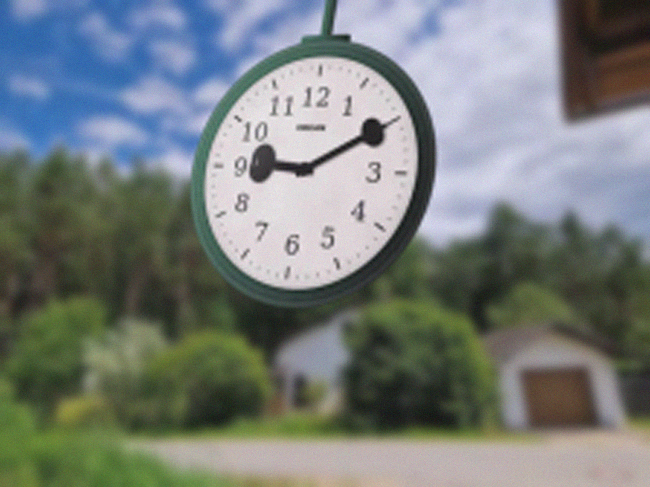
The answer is 9.10
